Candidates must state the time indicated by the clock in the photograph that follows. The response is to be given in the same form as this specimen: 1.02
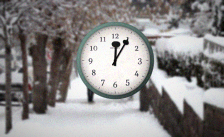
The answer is 12.05
